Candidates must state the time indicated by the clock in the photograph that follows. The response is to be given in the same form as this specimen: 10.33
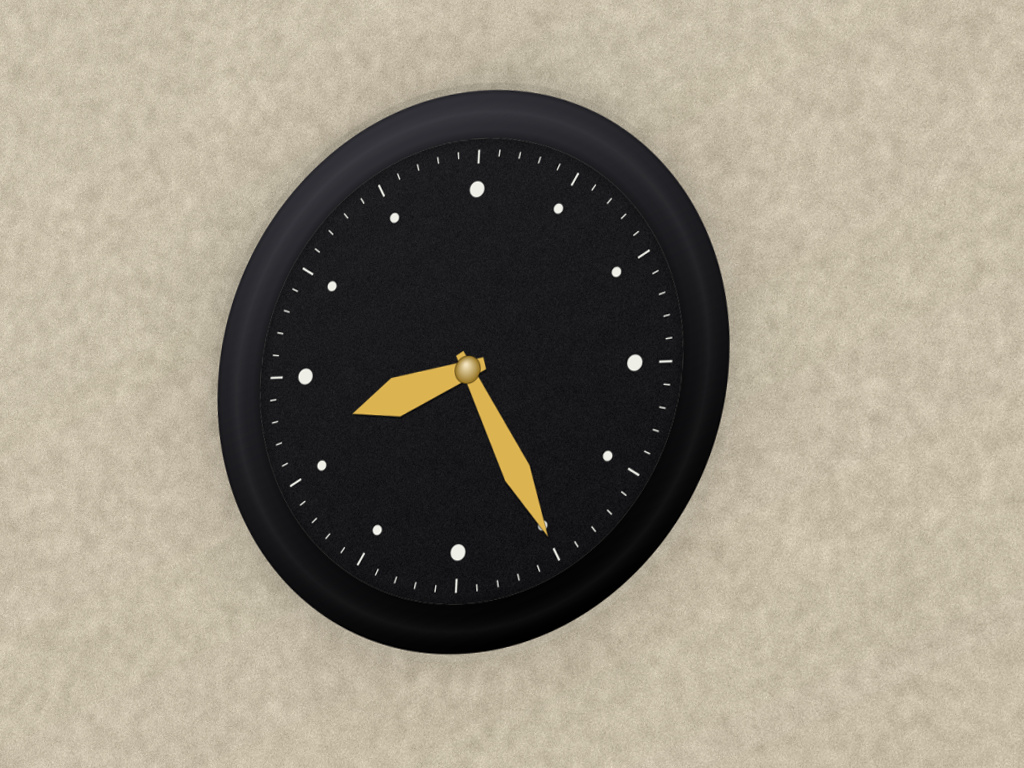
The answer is 8.25
